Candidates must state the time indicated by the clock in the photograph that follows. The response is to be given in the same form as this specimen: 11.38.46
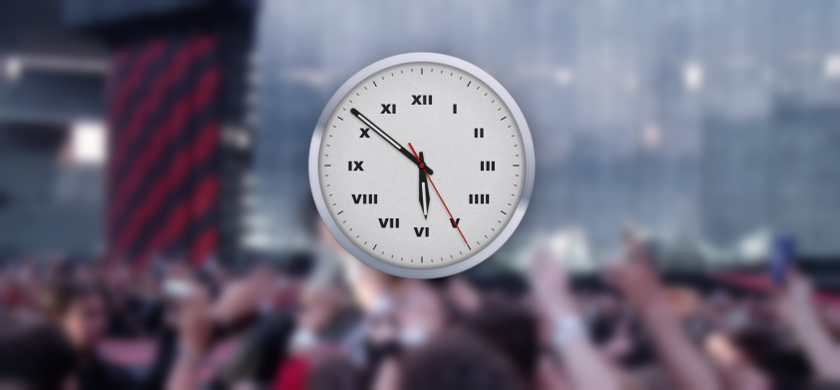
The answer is 5.51.25
